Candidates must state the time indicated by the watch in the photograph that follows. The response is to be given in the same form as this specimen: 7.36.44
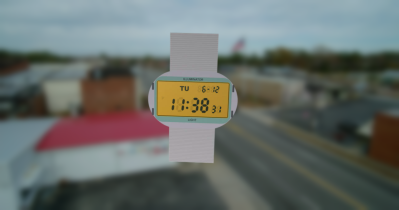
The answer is 11.38.31
